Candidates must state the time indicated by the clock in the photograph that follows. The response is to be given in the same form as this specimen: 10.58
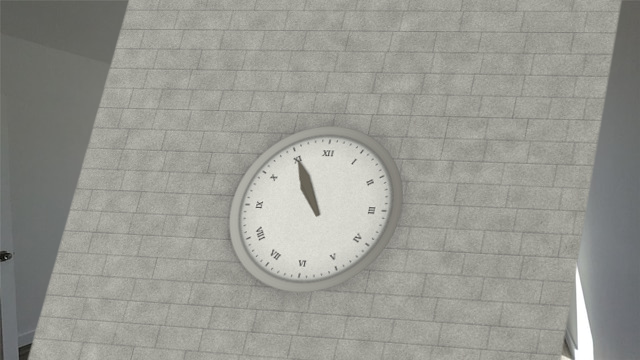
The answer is 10.55
